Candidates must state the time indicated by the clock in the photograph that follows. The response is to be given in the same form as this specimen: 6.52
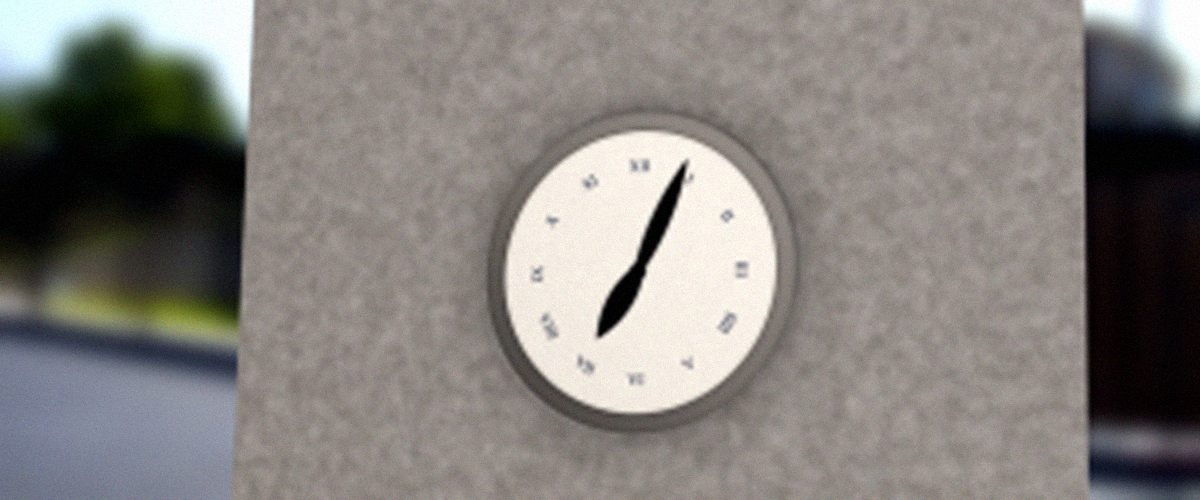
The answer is 7.04
